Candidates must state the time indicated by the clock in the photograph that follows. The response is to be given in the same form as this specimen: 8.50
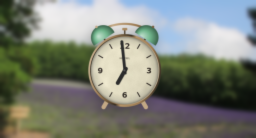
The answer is 6.59
